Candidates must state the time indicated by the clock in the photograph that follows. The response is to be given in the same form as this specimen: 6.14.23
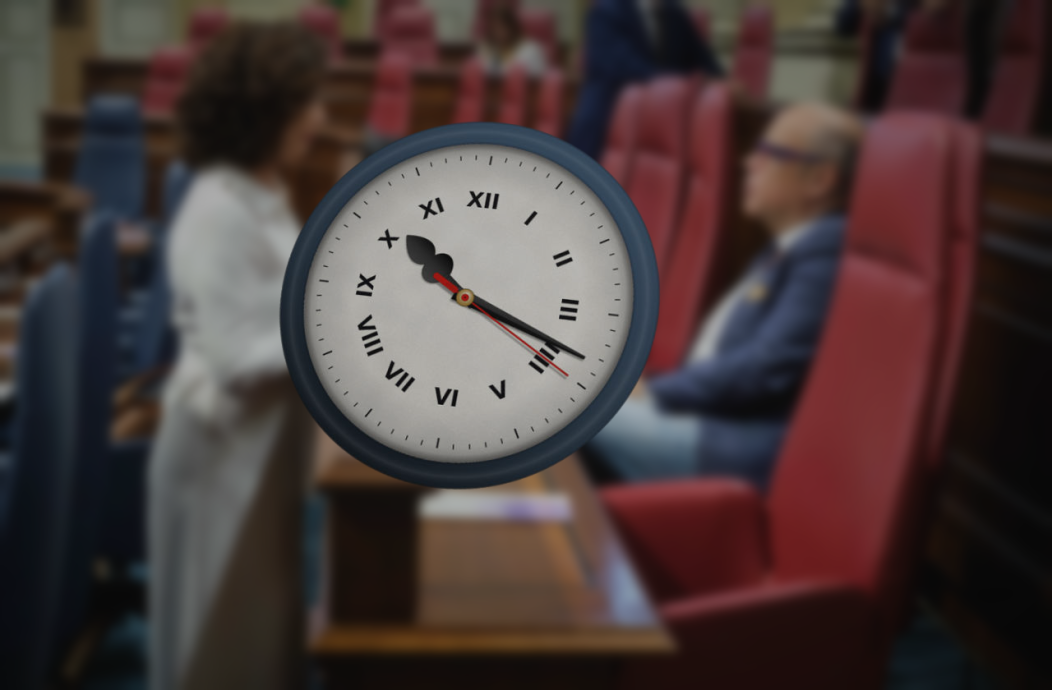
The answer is 10.18.20
